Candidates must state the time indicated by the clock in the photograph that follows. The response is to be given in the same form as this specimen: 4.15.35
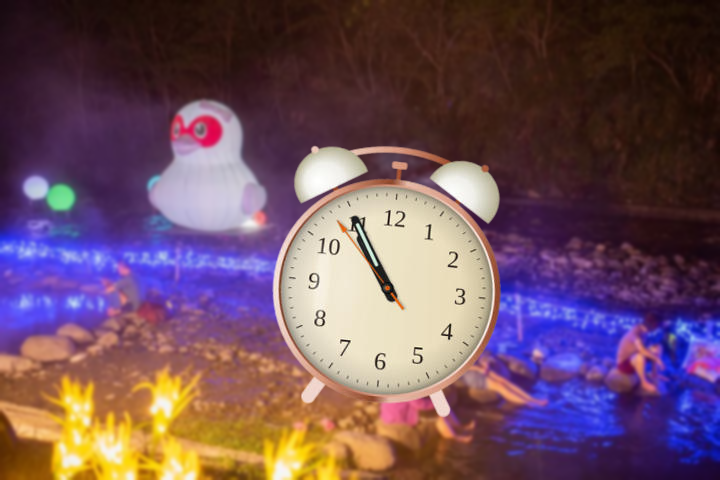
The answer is 10.54.53
